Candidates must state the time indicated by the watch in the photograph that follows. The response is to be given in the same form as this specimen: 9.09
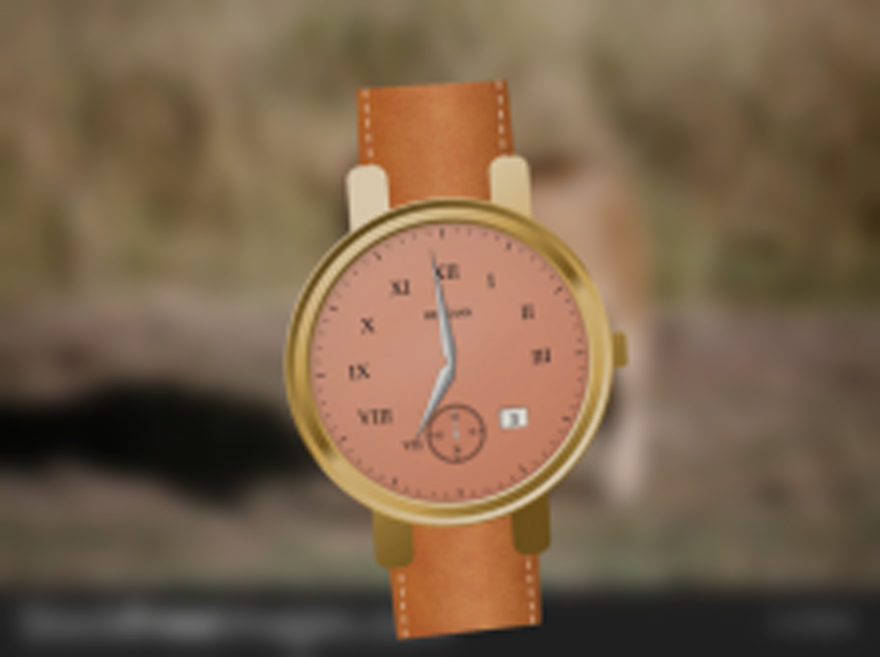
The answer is 6.59
